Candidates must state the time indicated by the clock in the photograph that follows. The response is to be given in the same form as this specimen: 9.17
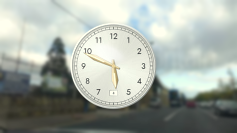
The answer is 5.49
